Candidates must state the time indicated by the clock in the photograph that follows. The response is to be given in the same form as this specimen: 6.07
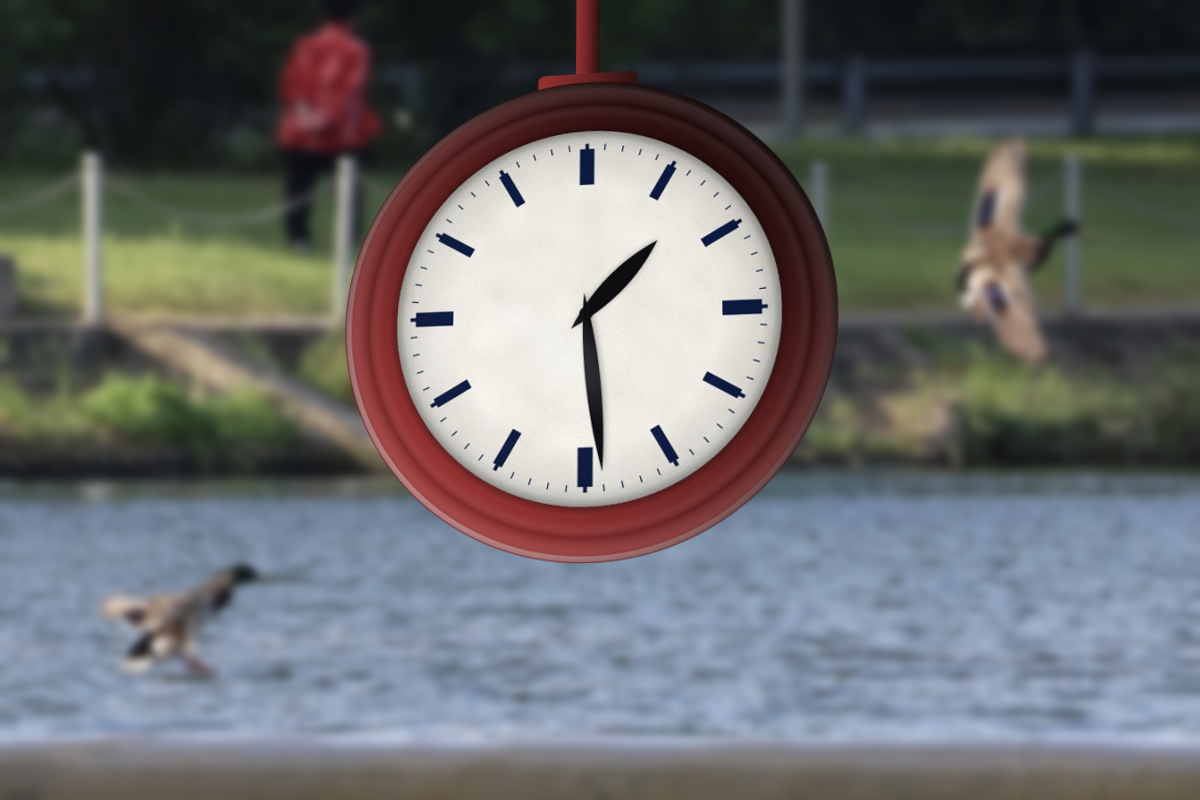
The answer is 1.29
